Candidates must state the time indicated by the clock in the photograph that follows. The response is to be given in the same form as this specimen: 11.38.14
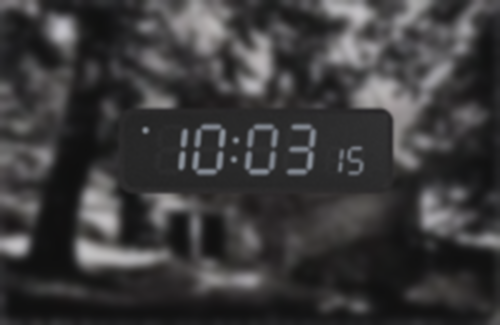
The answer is 10.03.15
